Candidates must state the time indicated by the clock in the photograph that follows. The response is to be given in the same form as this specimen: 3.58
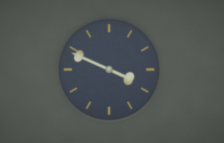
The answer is 3.49
